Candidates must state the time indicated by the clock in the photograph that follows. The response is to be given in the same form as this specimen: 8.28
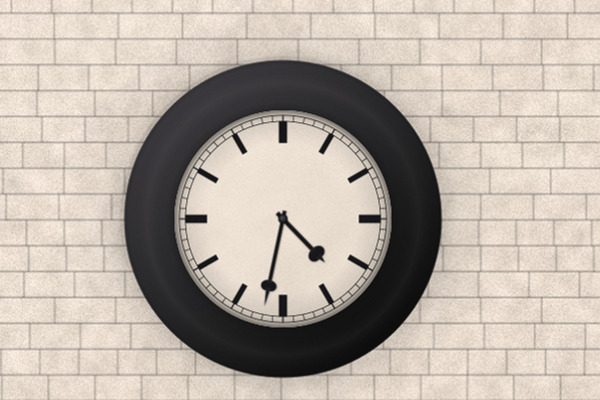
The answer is 4.32
